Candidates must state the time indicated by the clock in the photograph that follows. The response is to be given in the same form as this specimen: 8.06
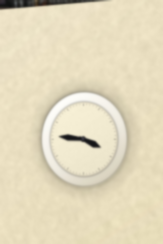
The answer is 3.46
